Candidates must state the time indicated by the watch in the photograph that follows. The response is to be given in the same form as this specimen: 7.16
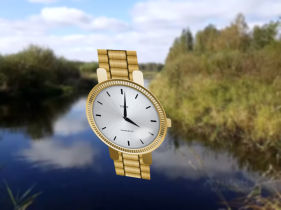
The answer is 4.01
